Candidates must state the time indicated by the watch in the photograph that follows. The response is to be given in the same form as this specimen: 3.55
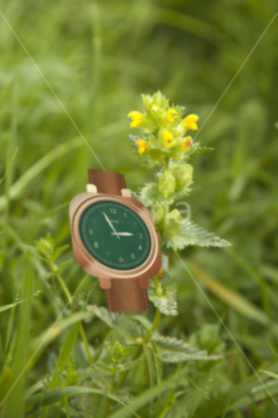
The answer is 2.56
